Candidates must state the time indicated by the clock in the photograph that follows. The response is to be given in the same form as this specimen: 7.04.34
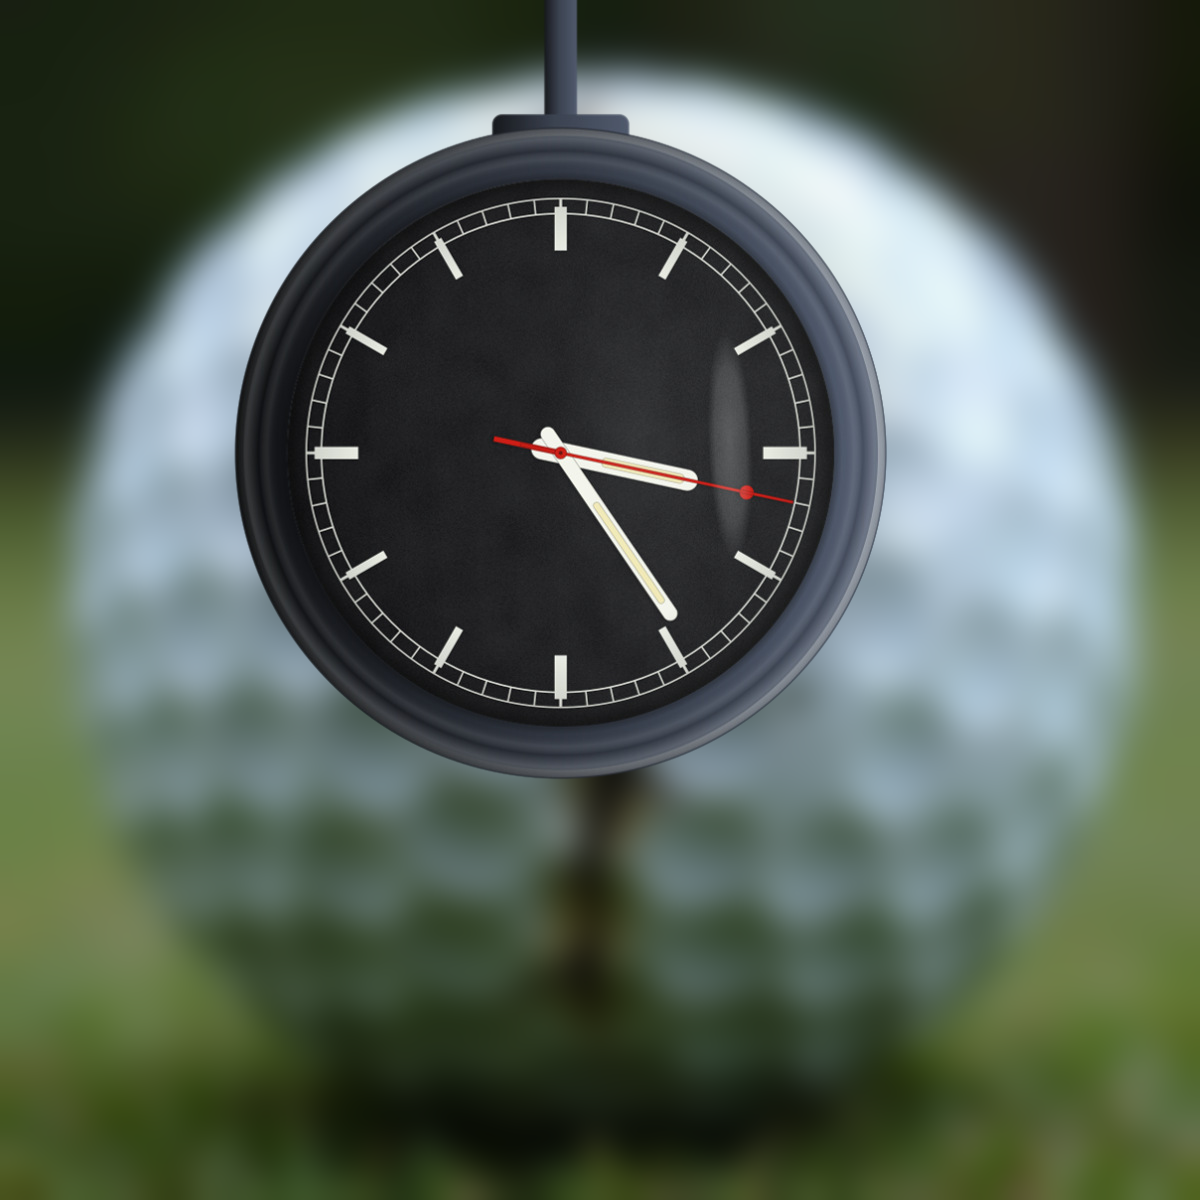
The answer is 3.24.17
